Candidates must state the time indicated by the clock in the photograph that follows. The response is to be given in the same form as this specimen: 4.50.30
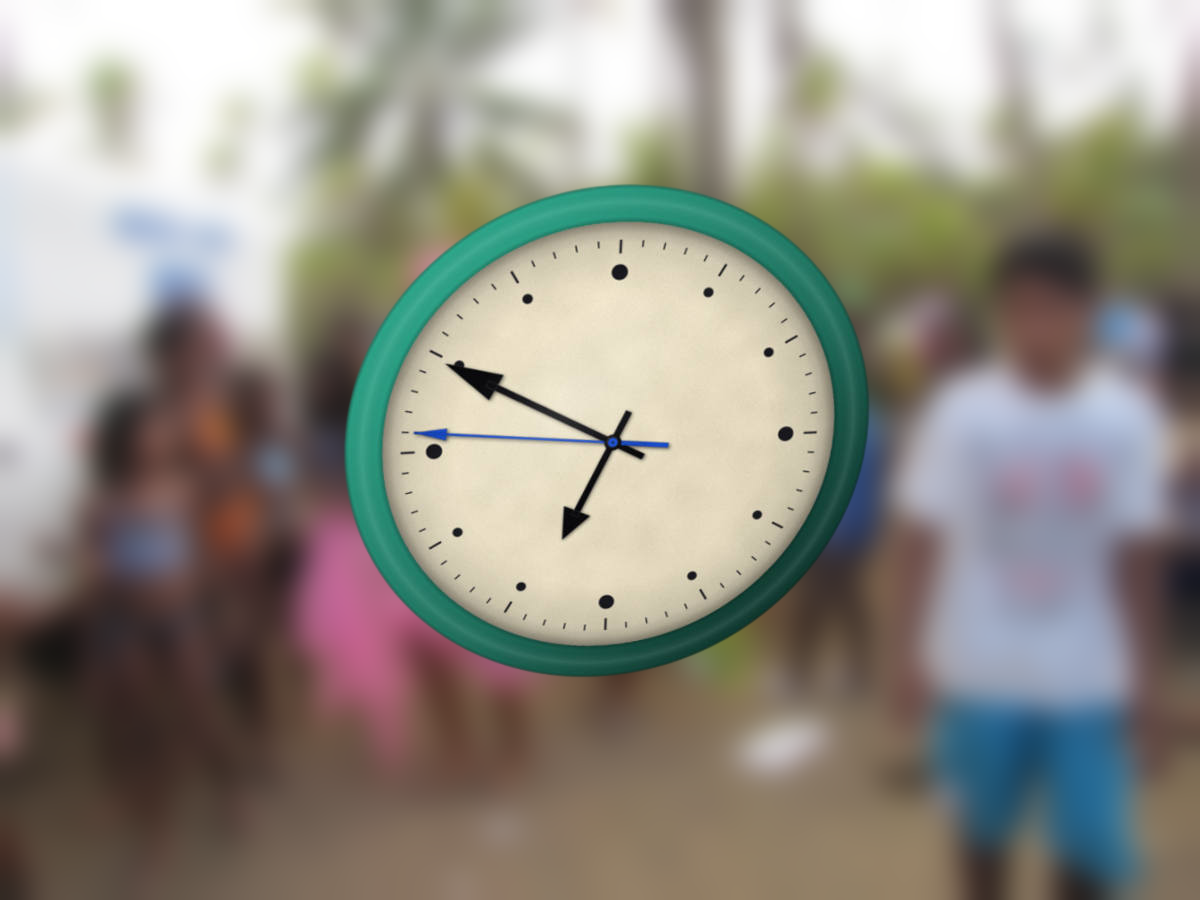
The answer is 6.49.46
